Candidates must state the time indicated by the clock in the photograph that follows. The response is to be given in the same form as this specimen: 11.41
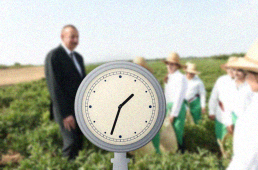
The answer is 1.33
